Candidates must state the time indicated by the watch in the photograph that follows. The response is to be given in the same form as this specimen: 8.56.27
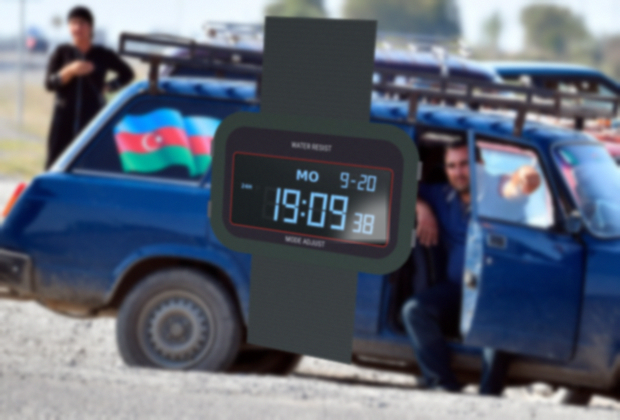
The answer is 19.09.38
